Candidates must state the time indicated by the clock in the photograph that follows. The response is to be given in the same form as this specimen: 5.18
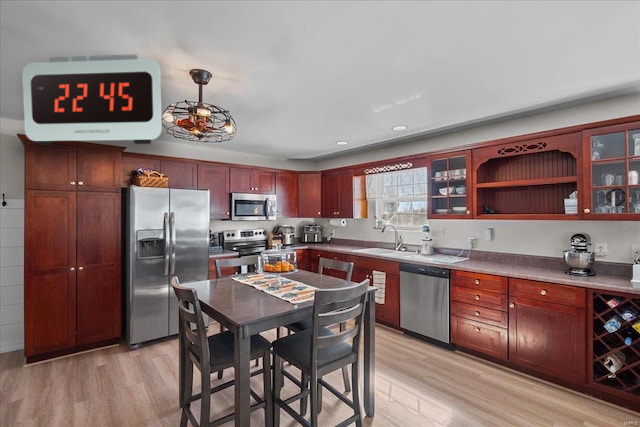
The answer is 22.45
